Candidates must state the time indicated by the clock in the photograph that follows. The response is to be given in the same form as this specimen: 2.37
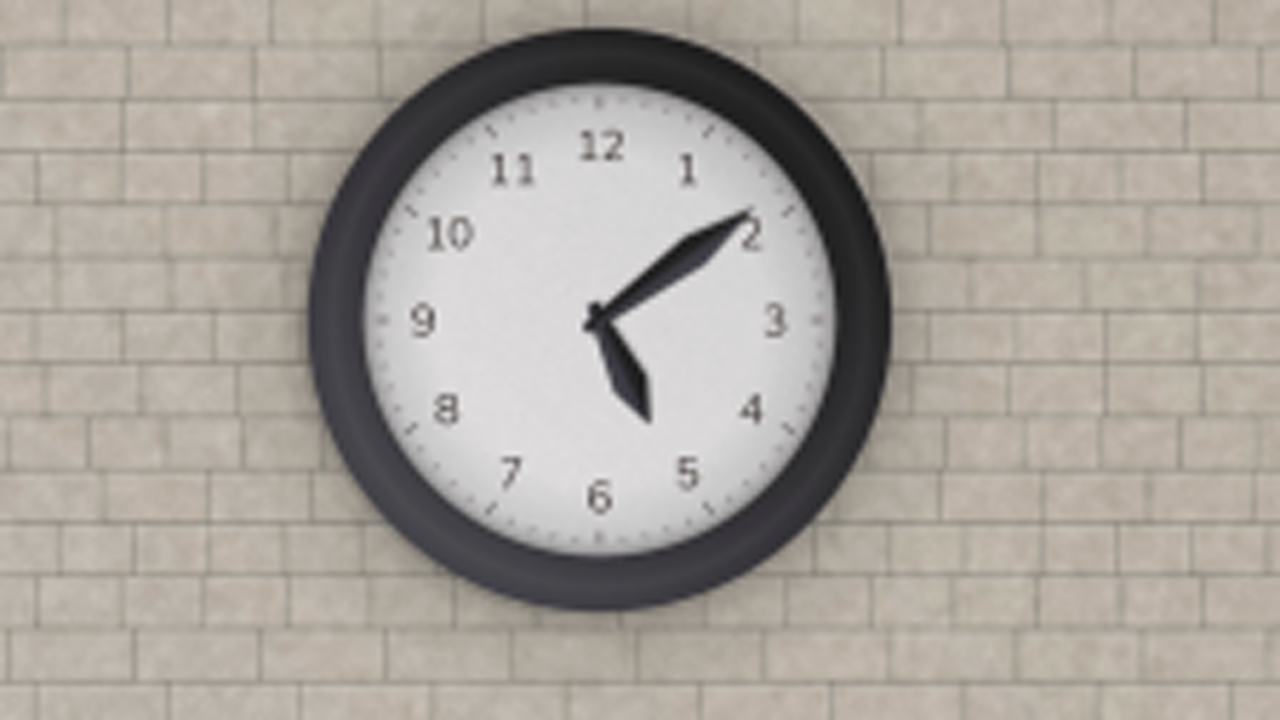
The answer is 5.09
